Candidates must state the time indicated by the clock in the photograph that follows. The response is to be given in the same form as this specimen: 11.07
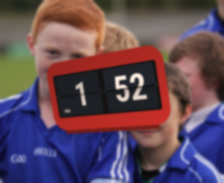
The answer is 1.52
